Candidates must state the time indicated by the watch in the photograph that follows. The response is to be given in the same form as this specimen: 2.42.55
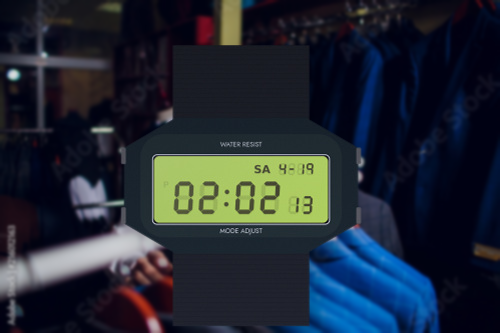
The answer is 2.02.13
